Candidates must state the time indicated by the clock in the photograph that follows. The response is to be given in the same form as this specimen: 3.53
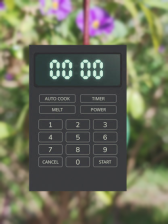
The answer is 0.00
